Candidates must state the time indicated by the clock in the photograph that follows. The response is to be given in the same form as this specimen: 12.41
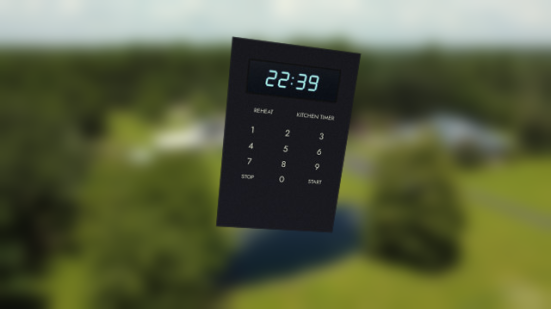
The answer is 22.39
